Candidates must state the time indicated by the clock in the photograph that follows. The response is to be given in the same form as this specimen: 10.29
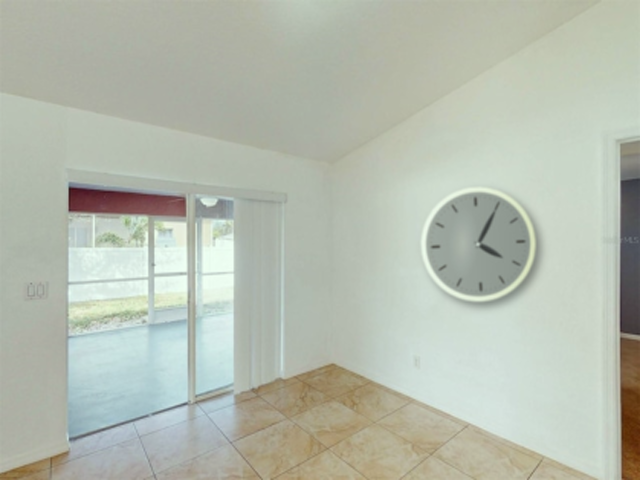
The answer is 4.05
